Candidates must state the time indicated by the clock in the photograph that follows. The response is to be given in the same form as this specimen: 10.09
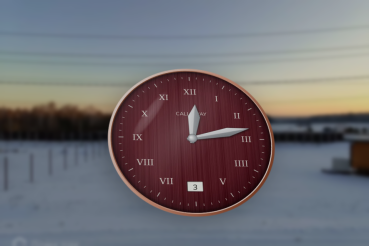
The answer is 12.13
